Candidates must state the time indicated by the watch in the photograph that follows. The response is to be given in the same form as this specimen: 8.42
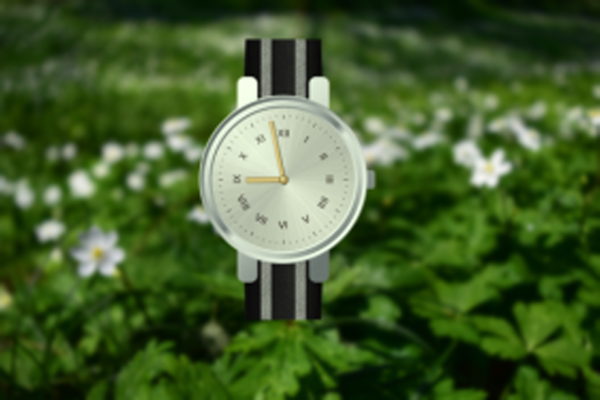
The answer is 8.58
